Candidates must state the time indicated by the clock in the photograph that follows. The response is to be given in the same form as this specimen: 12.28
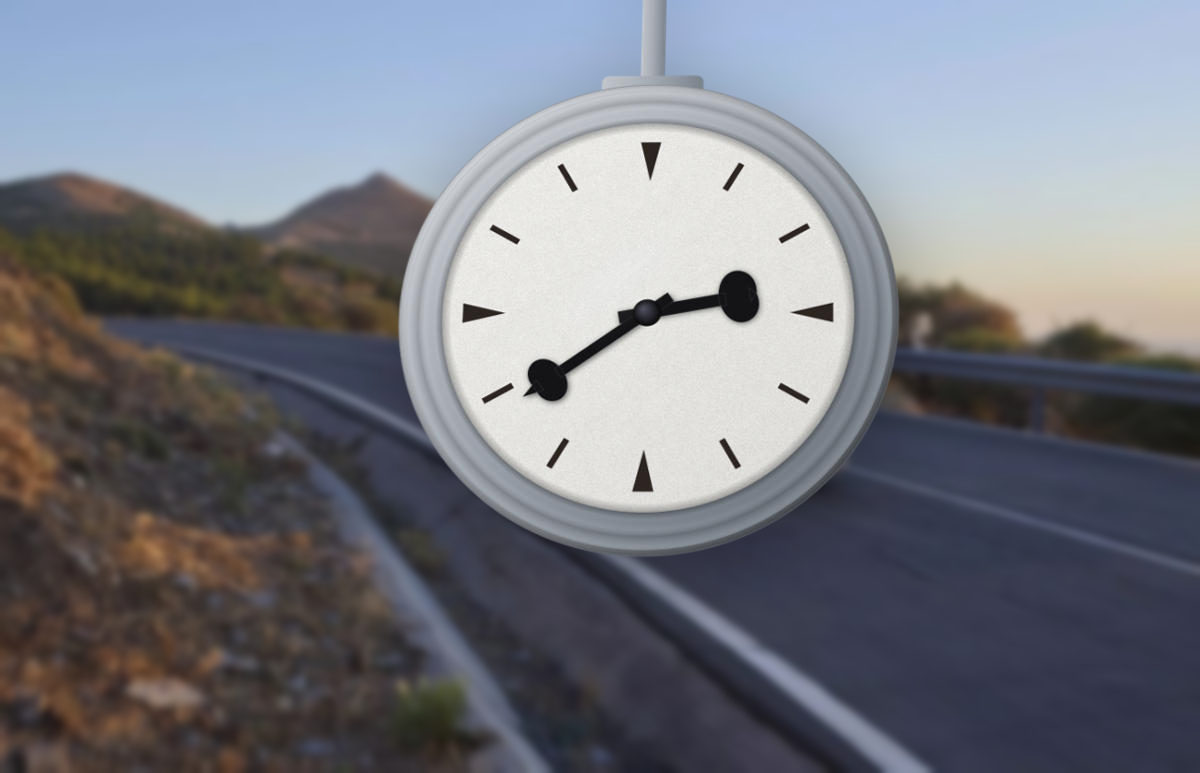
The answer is 2.39
